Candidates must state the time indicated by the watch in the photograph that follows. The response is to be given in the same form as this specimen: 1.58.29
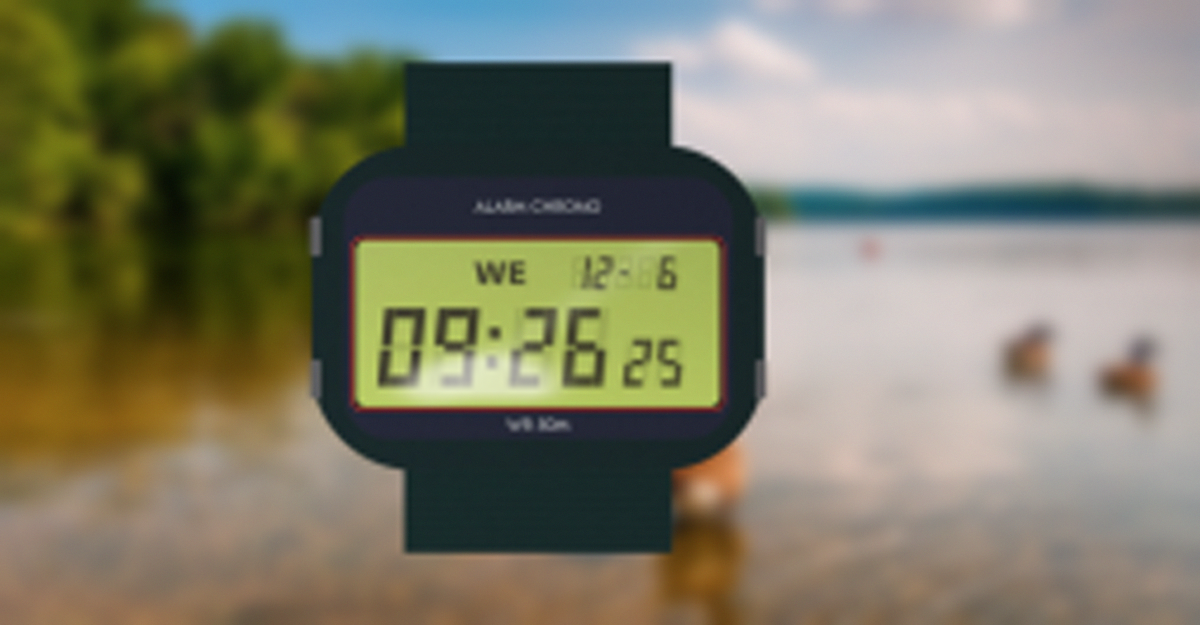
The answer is 9.26.25
